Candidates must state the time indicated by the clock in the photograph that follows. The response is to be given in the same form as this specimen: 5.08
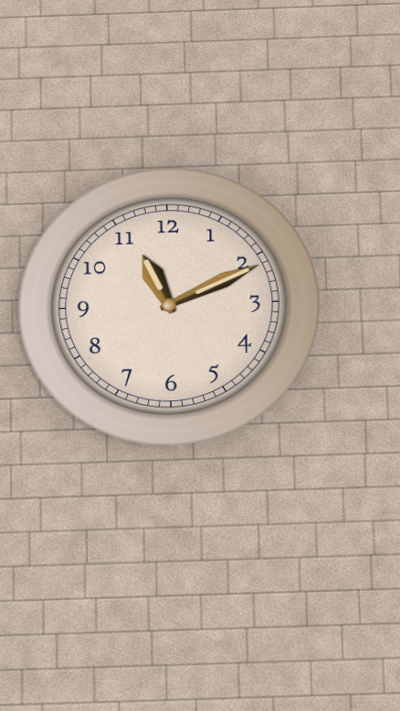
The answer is 11.11
